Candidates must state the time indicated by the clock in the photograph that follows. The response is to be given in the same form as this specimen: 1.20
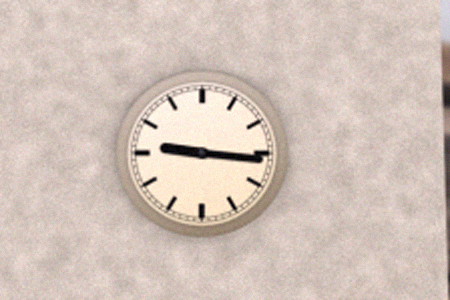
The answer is 9.16
